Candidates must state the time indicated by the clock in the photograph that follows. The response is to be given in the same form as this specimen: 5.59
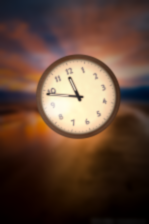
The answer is 11.49
